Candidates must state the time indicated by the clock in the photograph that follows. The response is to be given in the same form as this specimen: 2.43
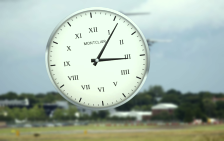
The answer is 3.06
